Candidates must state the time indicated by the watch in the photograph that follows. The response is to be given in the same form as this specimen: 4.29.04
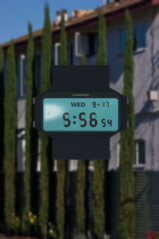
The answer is 5.56.54
